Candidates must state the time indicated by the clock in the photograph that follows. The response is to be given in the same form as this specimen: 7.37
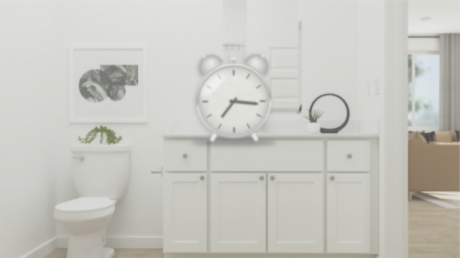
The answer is 7.16
